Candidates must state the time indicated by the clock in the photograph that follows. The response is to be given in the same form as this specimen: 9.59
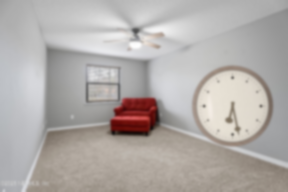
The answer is 6.28
